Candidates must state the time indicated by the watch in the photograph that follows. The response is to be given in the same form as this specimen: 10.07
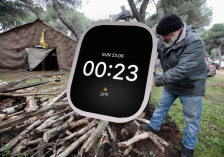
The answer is 0.23
